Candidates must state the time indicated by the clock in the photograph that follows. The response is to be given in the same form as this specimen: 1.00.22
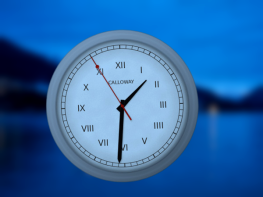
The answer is 1.30.55
